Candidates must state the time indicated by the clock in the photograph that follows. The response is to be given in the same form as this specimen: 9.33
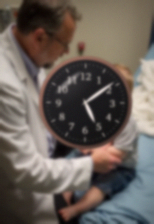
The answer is 5.09
